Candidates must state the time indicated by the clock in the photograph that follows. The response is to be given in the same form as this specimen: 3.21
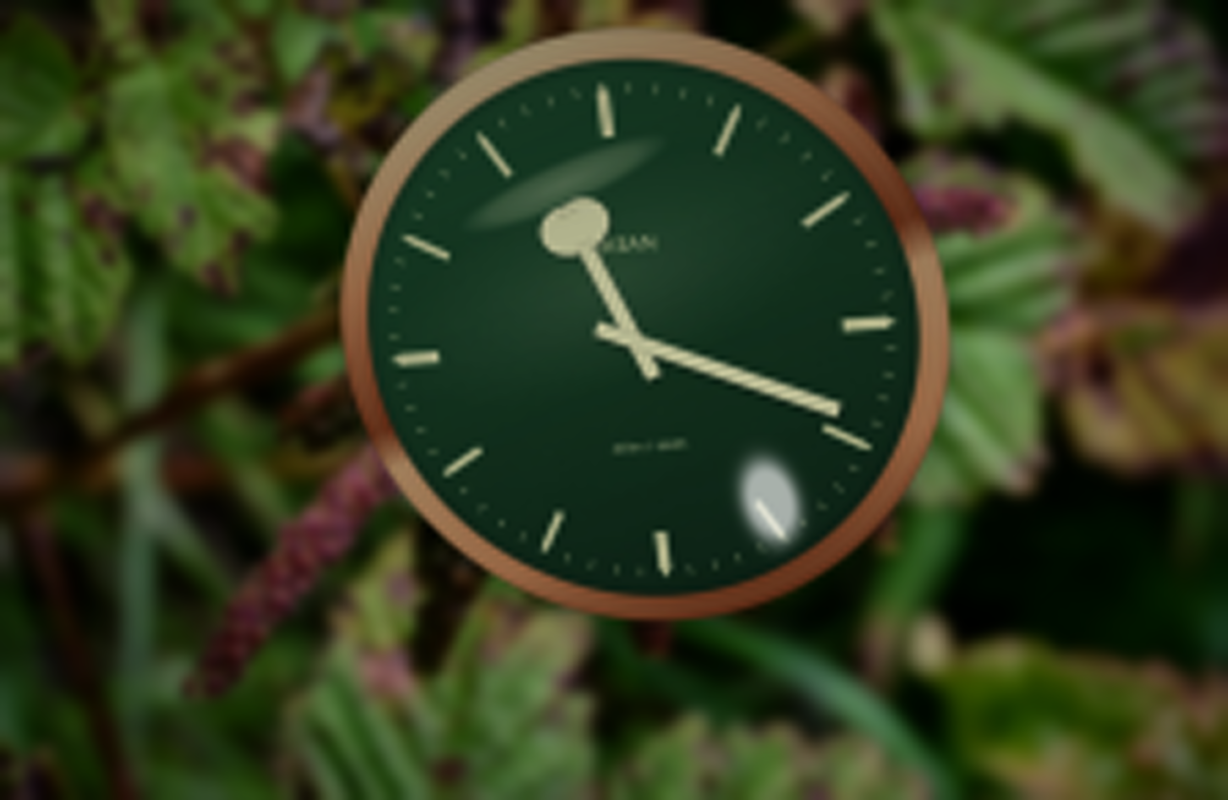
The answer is 11.19
